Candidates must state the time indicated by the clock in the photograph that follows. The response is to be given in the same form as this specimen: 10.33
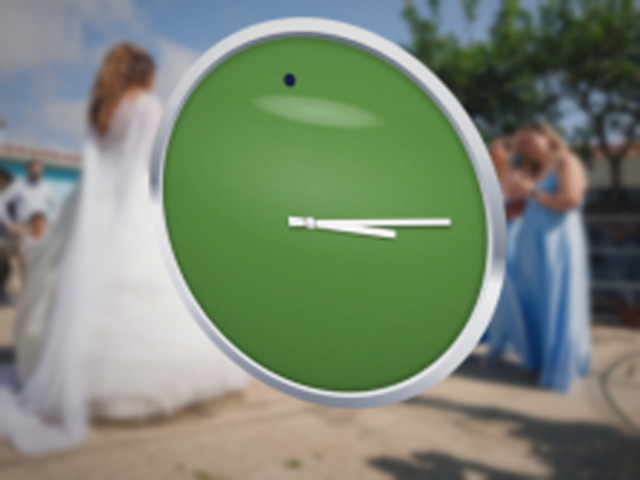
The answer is 3.15
